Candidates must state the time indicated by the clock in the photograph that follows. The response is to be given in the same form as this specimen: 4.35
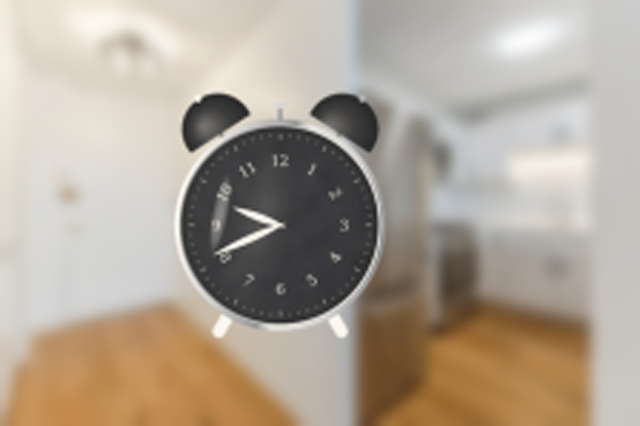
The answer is 9.41
